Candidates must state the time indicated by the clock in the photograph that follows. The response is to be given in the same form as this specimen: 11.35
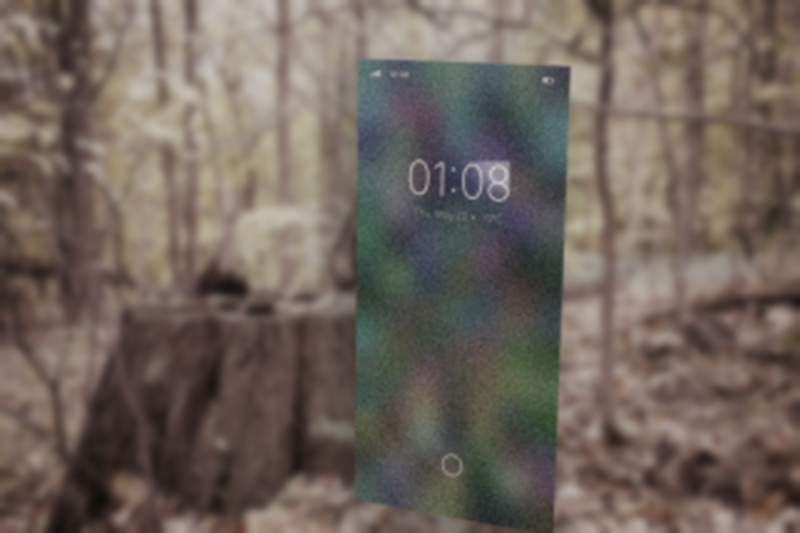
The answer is 1.08
